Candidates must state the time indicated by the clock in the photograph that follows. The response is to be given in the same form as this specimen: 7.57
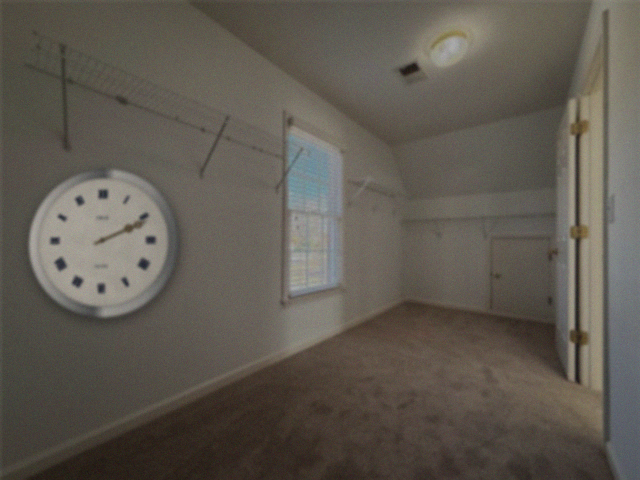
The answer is 2.11
